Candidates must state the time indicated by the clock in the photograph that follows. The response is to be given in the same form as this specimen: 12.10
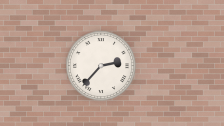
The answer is 2.37
